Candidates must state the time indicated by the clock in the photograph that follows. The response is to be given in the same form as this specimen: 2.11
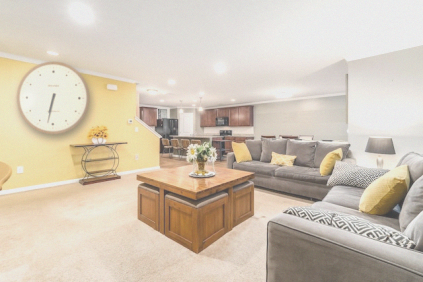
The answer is 6.32
